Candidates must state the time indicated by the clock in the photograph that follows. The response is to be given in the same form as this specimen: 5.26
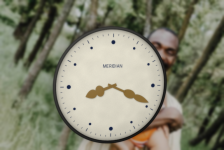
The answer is 8.19
